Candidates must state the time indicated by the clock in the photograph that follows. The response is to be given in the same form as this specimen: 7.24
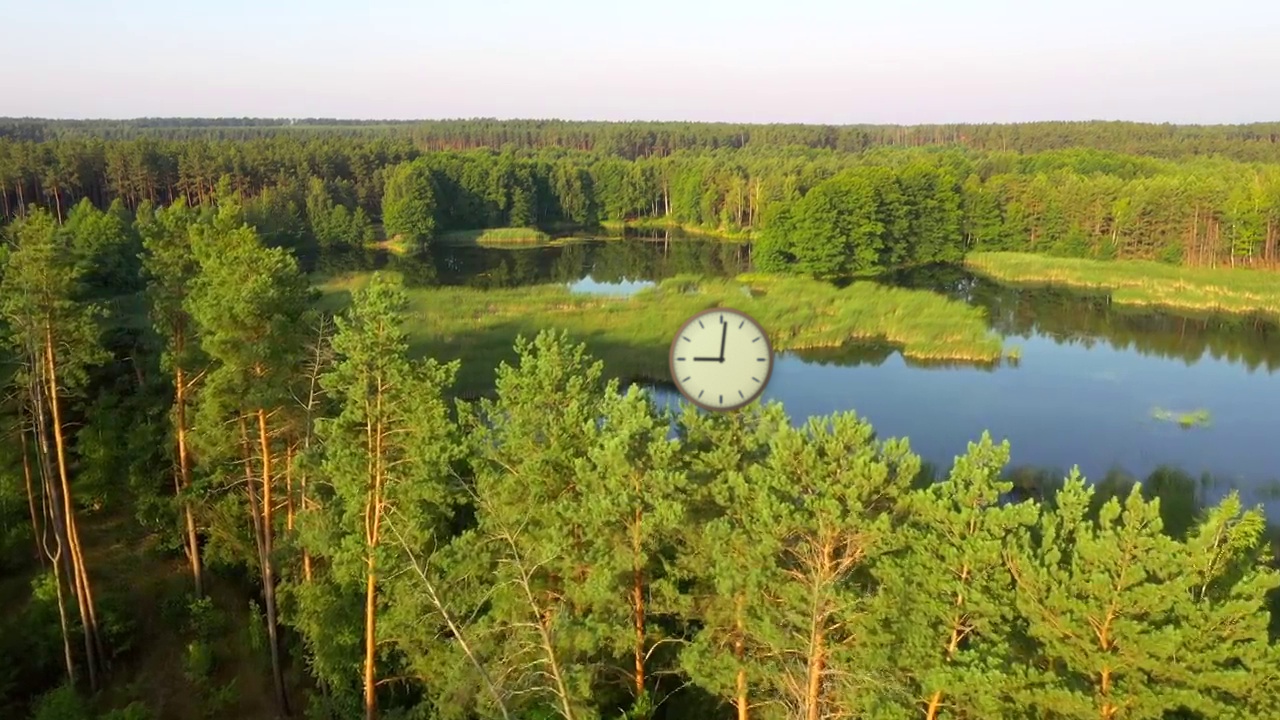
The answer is 9.01
